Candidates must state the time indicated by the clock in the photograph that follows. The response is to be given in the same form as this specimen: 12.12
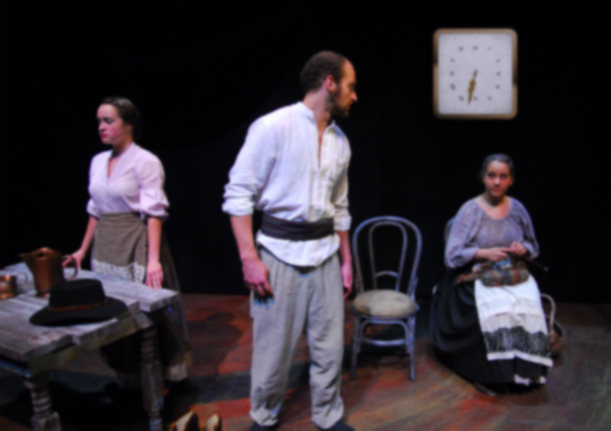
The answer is 6.32
